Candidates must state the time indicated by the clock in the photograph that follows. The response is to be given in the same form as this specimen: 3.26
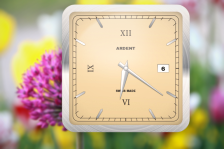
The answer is 6.21
